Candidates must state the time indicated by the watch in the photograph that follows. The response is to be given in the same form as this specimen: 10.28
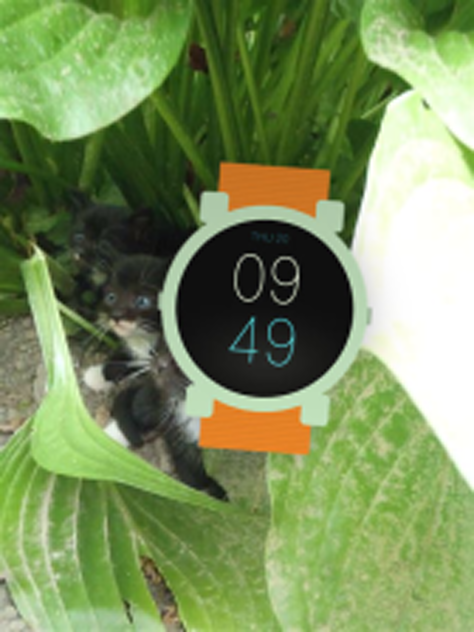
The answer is 9.49
